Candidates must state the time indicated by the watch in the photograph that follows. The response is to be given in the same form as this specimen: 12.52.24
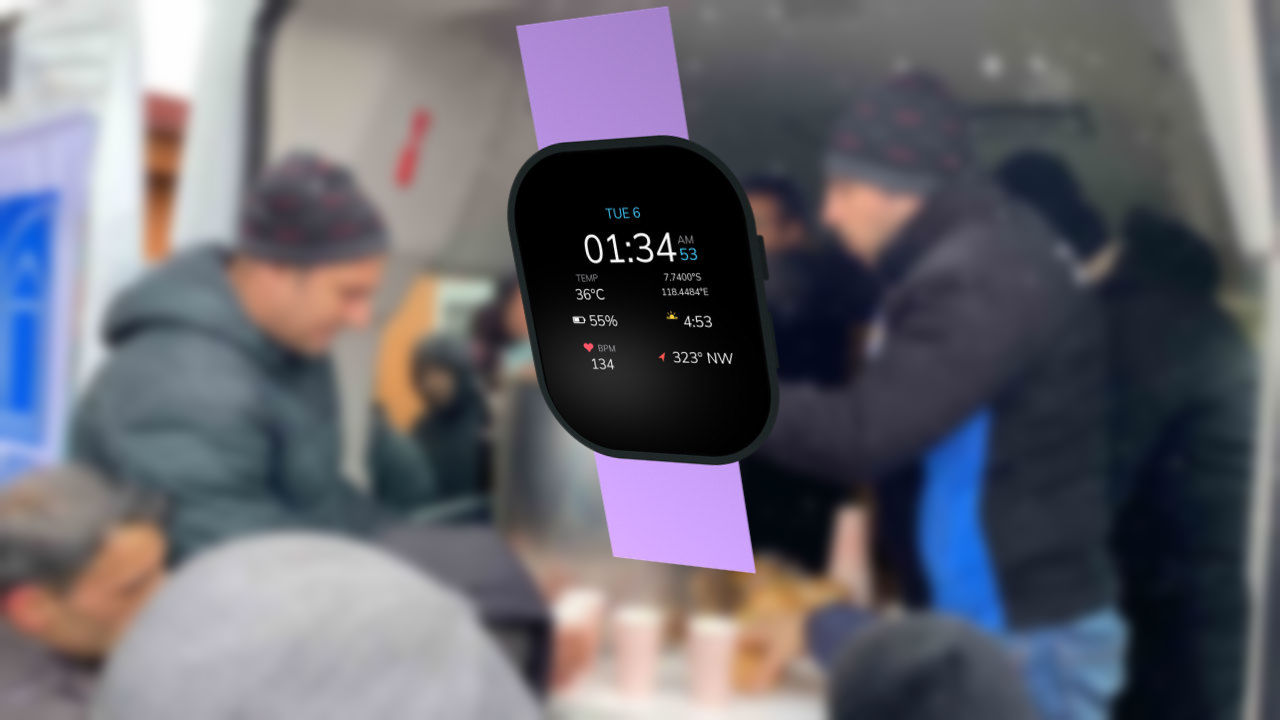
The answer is 1.34.53
